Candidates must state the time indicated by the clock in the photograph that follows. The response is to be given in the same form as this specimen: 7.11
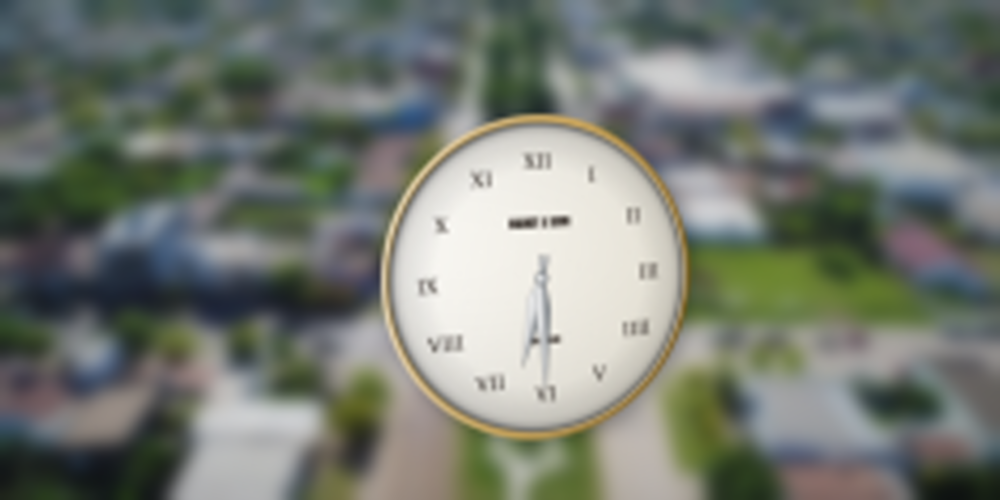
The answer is 6.30
